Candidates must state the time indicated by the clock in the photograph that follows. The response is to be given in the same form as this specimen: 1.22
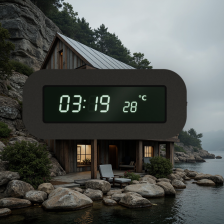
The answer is 3.19
